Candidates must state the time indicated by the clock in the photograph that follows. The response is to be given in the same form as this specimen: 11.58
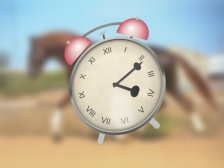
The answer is 4.11
